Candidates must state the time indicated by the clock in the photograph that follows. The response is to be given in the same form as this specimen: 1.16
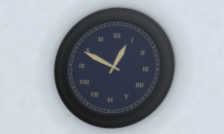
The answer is 12.49
